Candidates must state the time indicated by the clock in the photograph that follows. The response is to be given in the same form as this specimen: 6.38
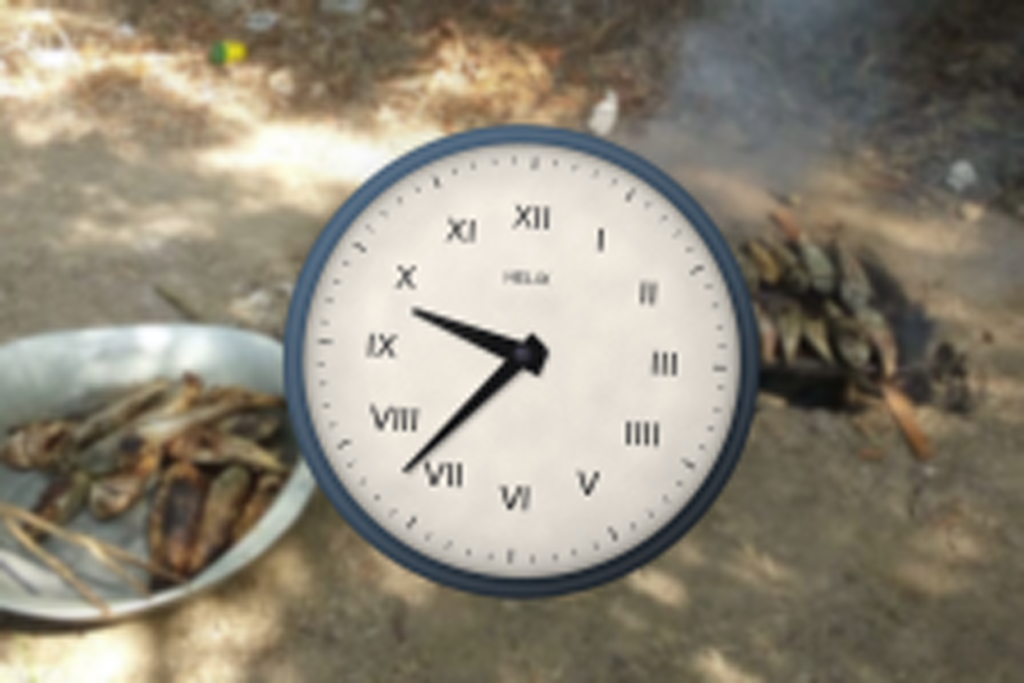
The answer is 9.37
